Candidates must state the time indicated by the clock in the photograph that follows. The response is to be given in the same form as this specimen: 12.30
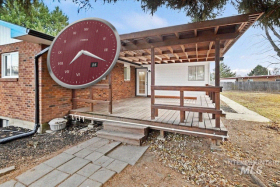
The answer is 7.19
